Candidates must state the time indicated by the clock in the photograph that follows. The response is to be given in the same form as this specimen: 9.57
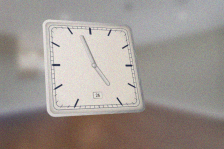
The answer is 4.57
